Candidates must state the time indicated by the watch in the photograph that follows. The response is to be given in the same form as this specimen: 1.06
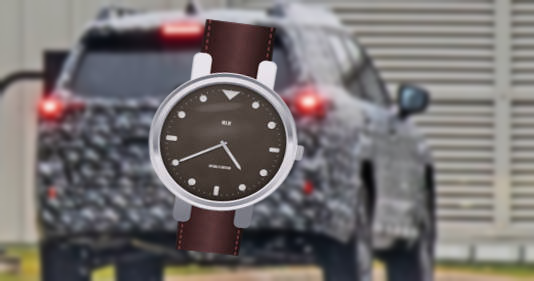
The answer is 4.40
